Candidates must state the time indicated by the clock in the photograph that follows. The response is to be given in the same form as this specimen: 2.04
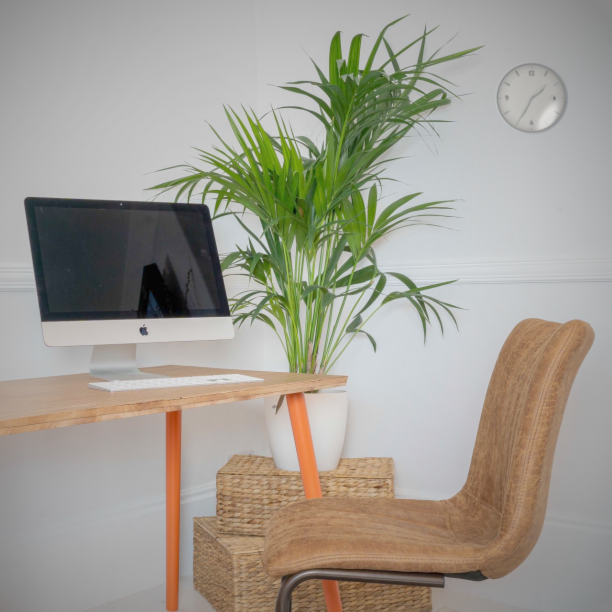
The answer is 1.35
